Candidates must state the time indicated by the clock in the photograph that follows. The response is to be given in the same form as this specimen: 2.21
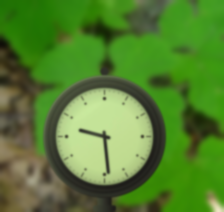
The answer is 9.29
